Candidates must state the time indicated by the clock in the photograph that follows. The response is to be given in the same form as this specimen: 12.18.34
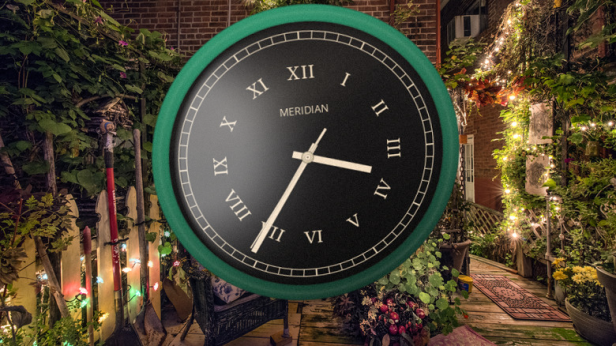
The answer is 3.35.36
